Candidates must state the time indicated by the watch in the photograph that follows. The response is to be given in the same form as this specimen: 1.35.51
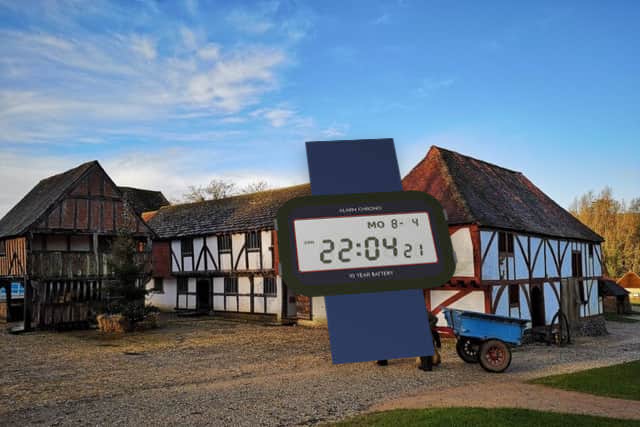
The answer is 22.04.21
